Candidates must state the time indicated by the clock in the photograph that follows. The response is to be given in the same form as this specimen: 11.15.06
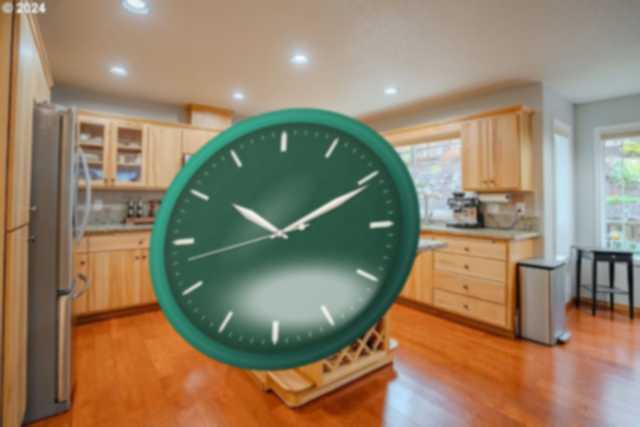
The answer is 10.10.43
